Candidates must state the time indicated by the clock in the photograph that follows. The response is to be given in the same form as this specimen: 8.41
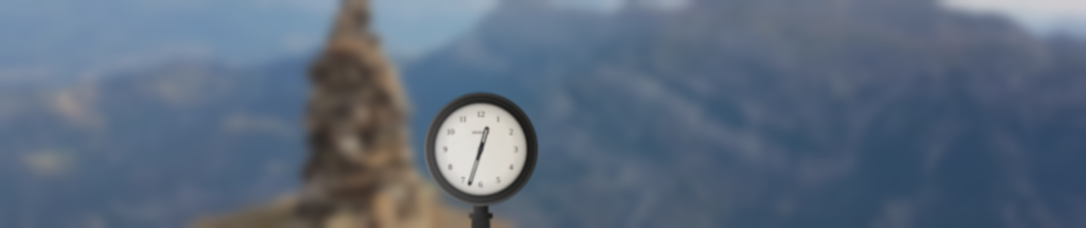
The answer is 12.33
